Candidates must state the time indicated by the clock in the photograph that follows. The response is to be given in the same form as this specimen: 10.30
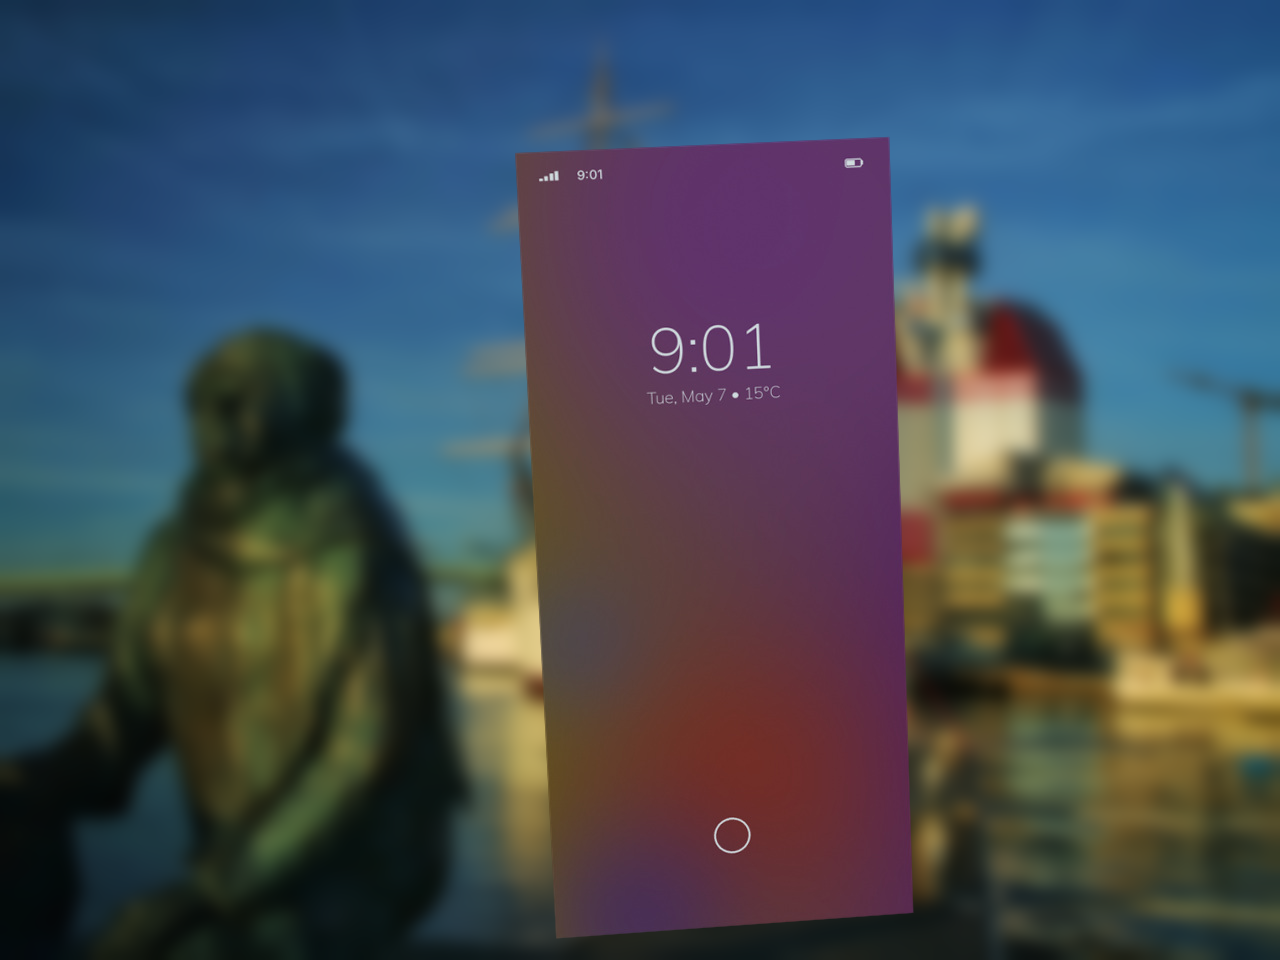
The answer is 9.01
